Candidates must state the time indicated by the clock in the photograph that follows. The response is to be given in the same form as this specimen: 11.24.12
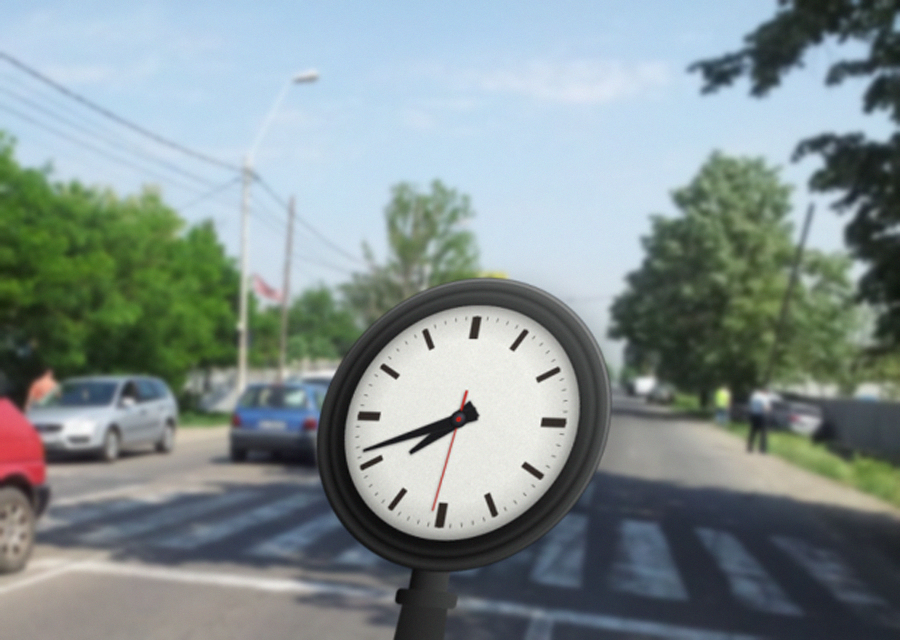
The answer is 7.41.31
